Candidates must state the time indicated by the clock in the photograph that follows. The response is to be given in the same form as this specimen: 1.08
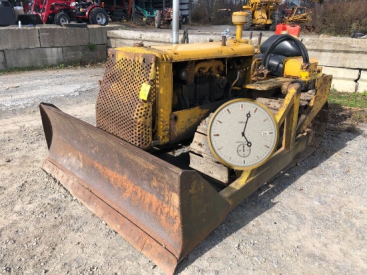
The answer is 5.03
